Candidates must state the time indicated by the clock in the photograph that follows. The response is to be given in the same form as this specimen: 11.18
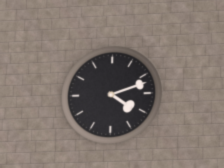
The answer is 4.12
